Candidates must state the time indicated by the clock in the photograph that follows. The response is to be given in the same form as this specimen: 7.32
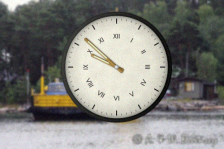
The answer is 9.52
